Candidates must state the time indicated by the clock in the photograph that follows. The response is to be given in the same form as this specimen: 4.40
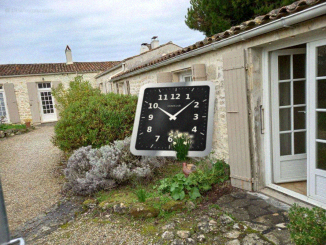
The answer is 10.08
